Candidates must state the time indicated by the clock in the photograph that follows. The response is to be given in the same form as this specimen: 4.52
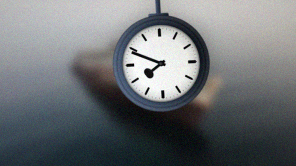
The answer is 7.49
